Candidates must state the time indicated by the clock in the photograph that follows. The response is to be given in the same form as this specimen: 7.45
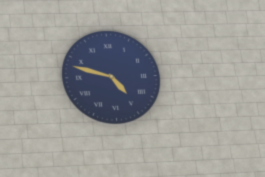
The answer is 4.48
